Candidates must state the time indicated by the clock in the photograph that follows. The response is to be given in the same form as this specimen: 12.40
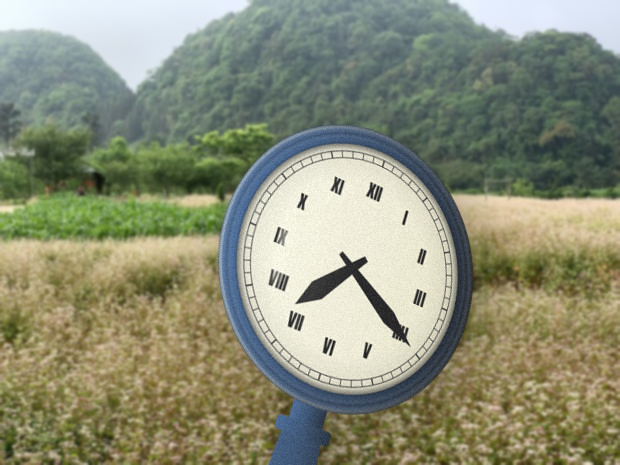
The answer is 7.20
